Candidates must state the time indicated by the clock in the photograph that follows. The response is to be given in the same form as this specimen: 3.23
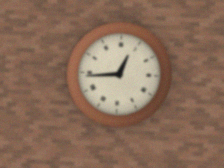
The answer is 12.44
